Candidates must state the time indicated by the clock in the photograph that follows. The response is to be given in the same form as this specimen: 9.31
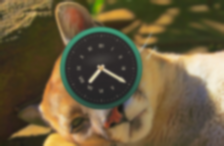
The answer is 7.20
